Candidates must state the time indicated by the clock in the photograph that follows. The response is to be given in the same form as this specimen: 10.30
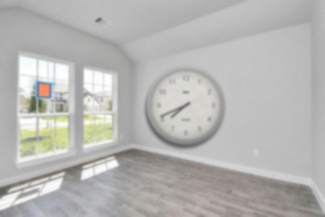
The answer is 7.41
